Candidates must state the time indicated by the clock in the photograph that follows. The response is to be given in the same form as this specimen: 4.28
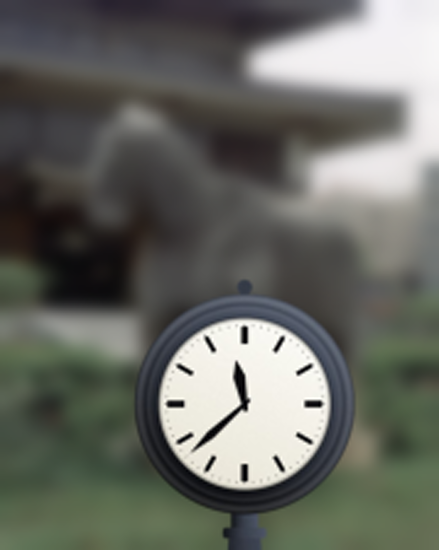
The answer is 11.38
